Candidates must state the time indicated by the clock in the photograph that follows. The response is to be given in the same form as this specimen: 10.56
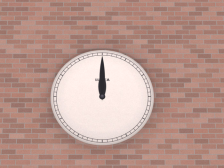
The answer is 12.00
